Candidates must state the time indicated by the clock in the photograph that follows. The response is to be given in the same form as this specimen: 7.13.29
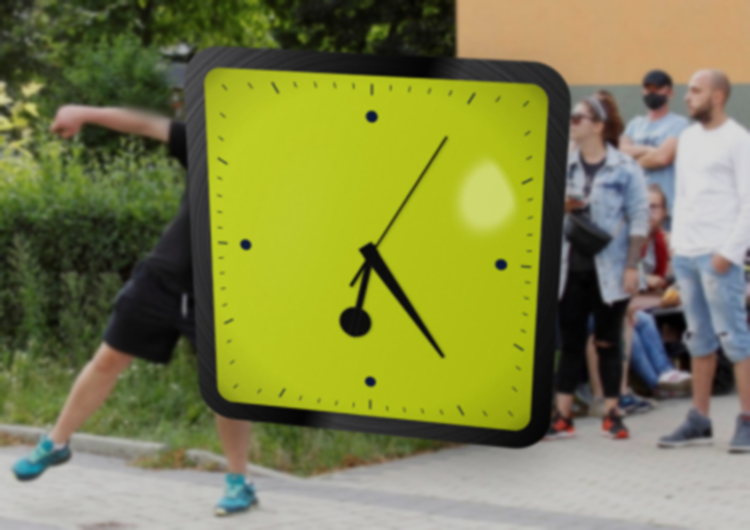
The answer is 6.24.05
